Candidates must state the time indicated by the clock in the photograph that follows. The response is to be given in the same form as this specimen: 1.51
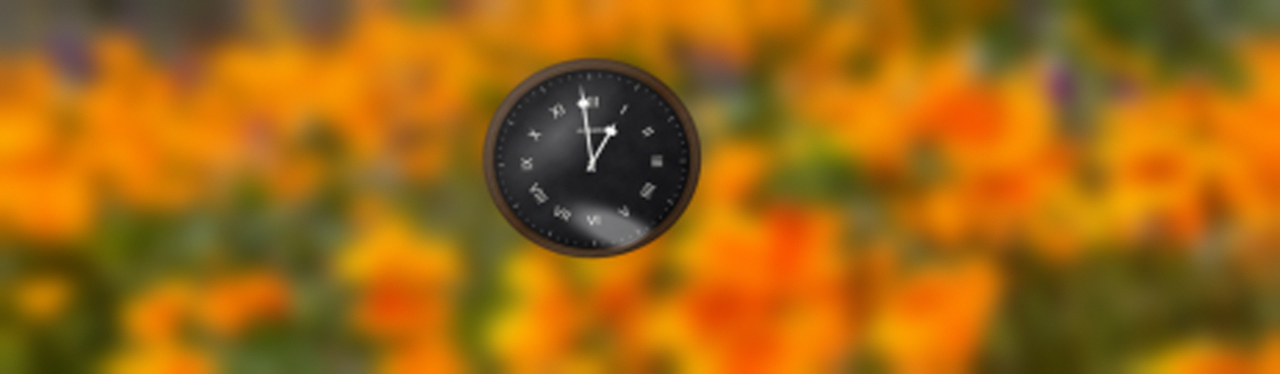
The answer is 12.59
